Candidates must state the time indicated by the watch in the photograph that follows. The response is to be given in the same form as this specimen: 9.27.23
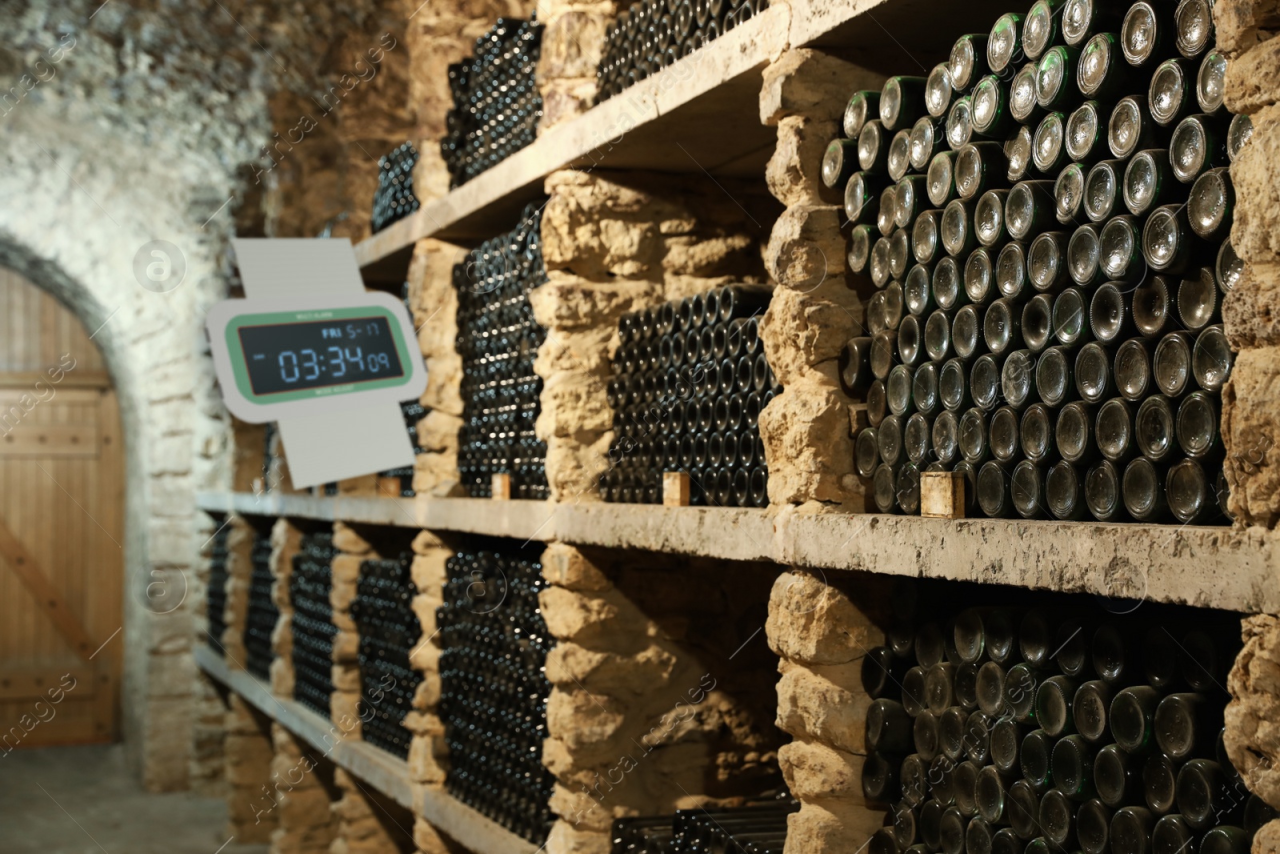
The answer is 3.34.09
